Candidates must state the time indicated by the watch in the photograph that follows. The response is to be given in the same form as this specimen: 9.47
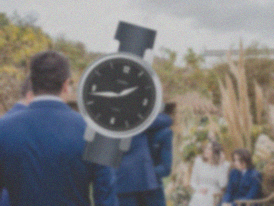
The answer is 1.43
